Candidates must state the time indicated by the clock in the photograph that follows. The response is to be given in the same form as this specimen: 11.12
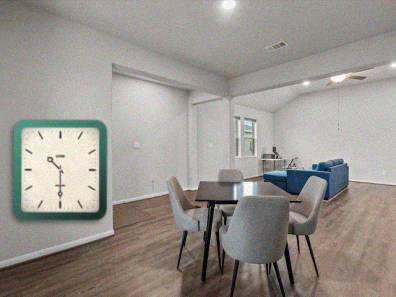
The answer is 10.30
